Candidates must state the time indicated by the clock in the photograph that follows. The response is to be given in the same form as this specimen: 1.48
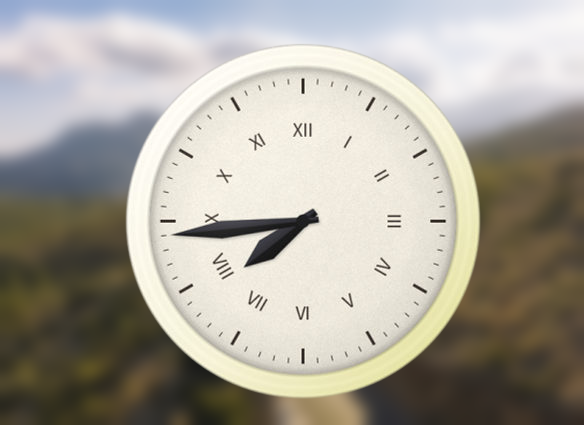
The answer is 7.44
